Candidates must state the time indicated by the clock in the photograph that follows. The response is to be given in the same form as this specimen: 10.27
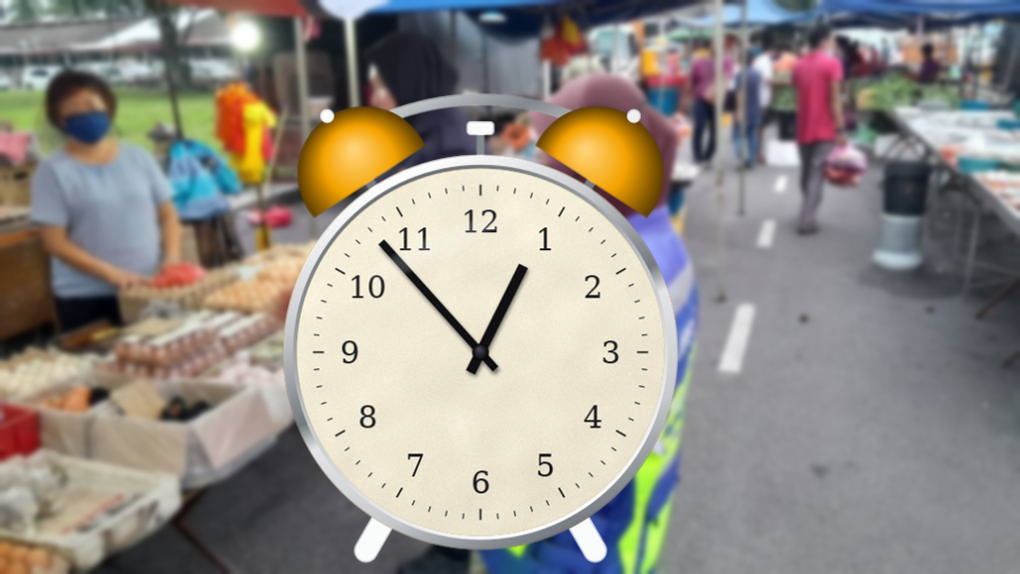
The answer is 12.53
